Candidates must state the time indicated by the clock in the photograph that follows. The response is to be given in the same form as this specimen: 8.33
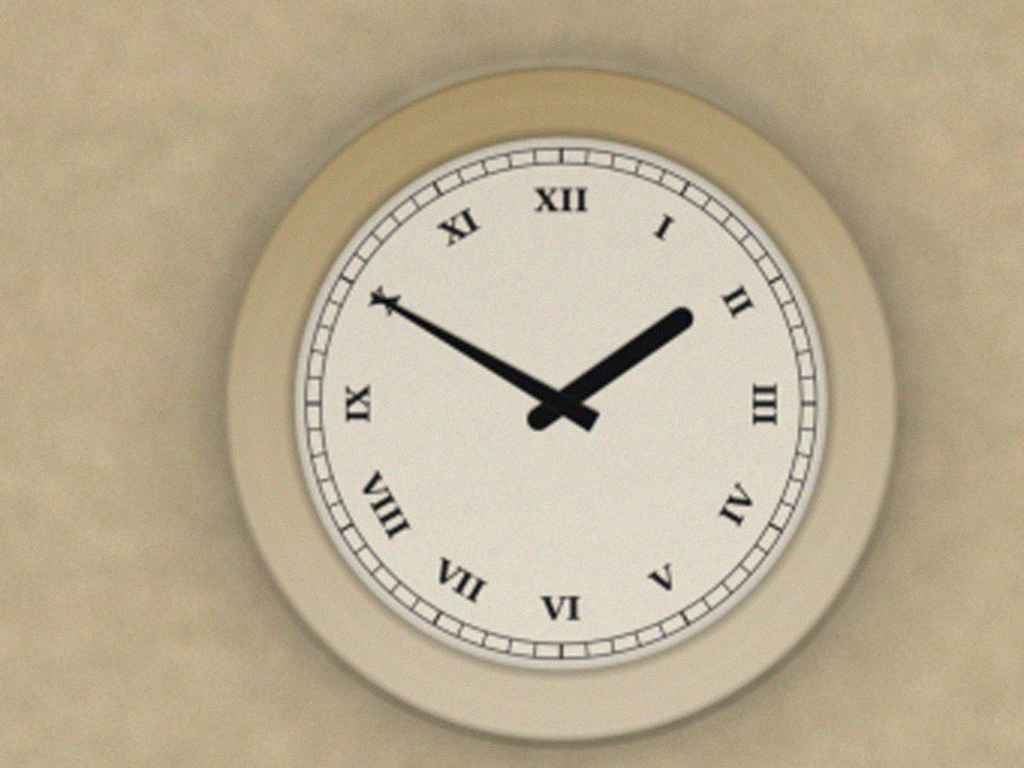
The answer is 1.50
